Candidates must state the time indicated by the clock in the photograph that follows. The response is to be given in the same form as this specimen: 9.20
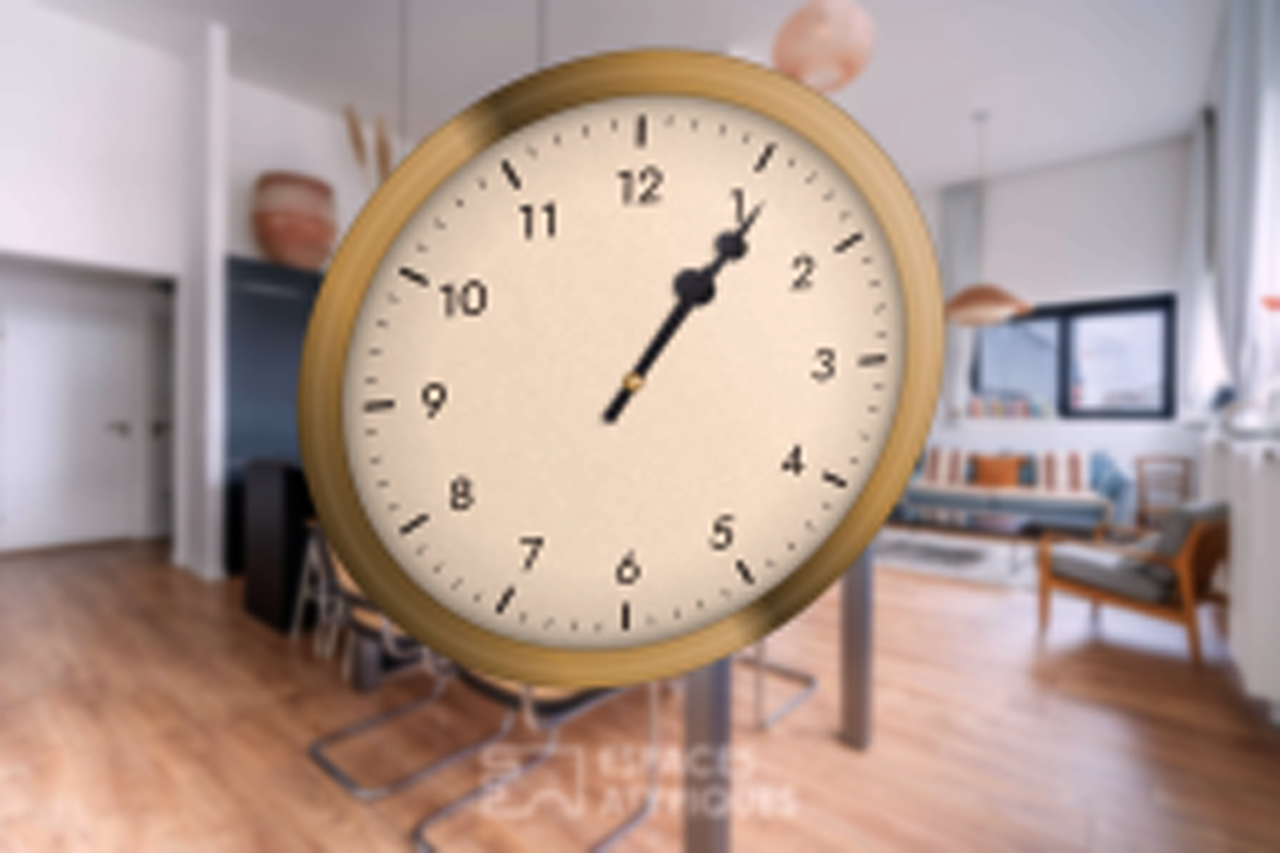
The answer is 1.06
